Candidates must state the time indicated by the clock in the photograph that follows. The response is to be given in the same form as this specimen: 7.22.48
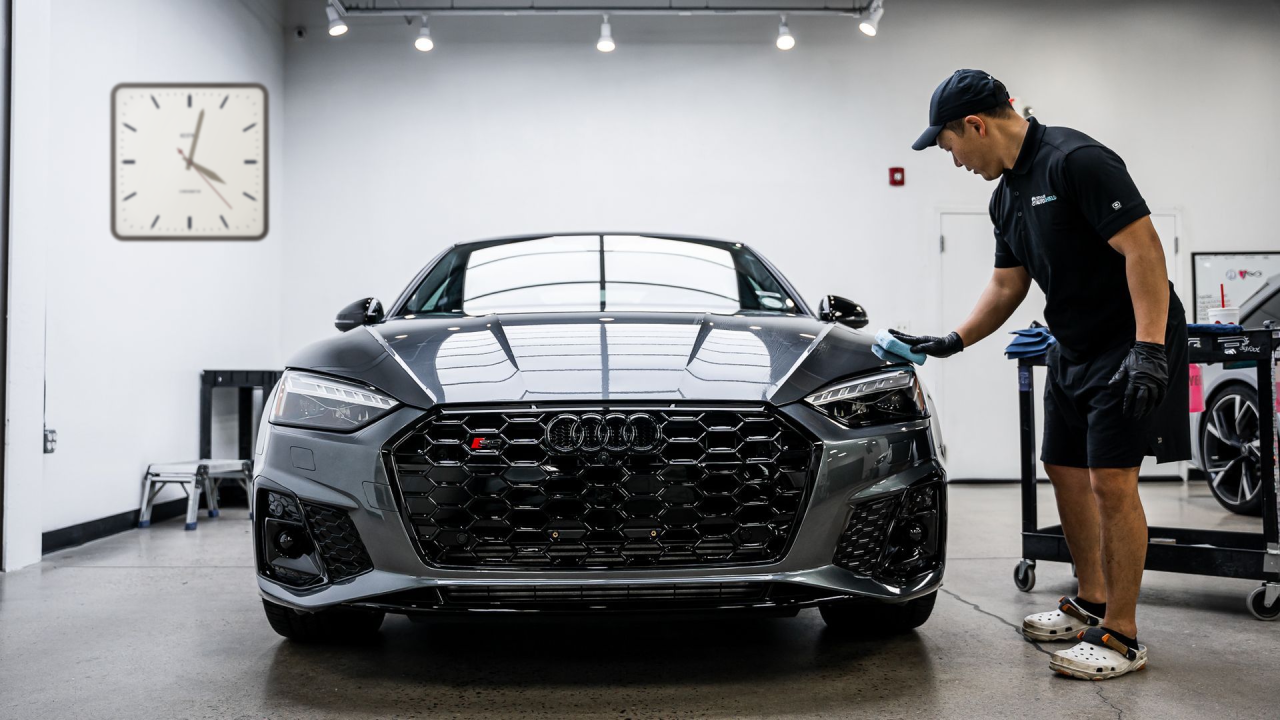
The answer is 4.02.23
